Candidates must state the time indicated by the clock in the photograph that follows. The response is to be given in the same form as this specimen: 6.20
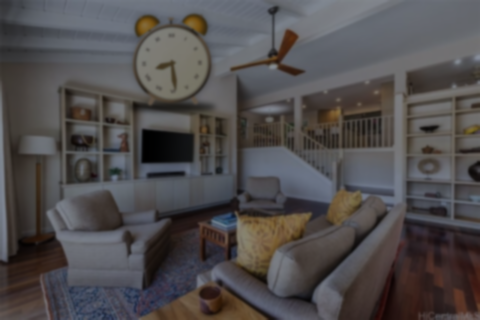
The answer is 8.29
